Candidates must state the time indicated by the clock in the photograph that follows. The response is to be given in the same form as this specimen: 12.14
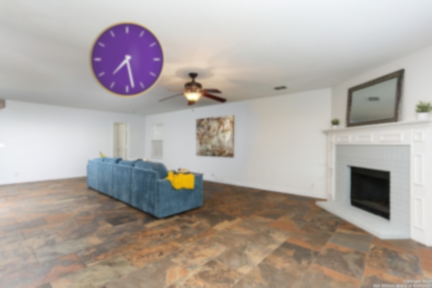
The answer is 7.28
